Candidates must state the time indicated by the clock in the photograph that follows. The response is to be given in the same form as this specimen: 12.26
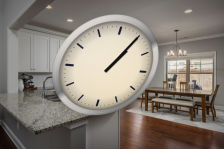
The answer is 1.05
